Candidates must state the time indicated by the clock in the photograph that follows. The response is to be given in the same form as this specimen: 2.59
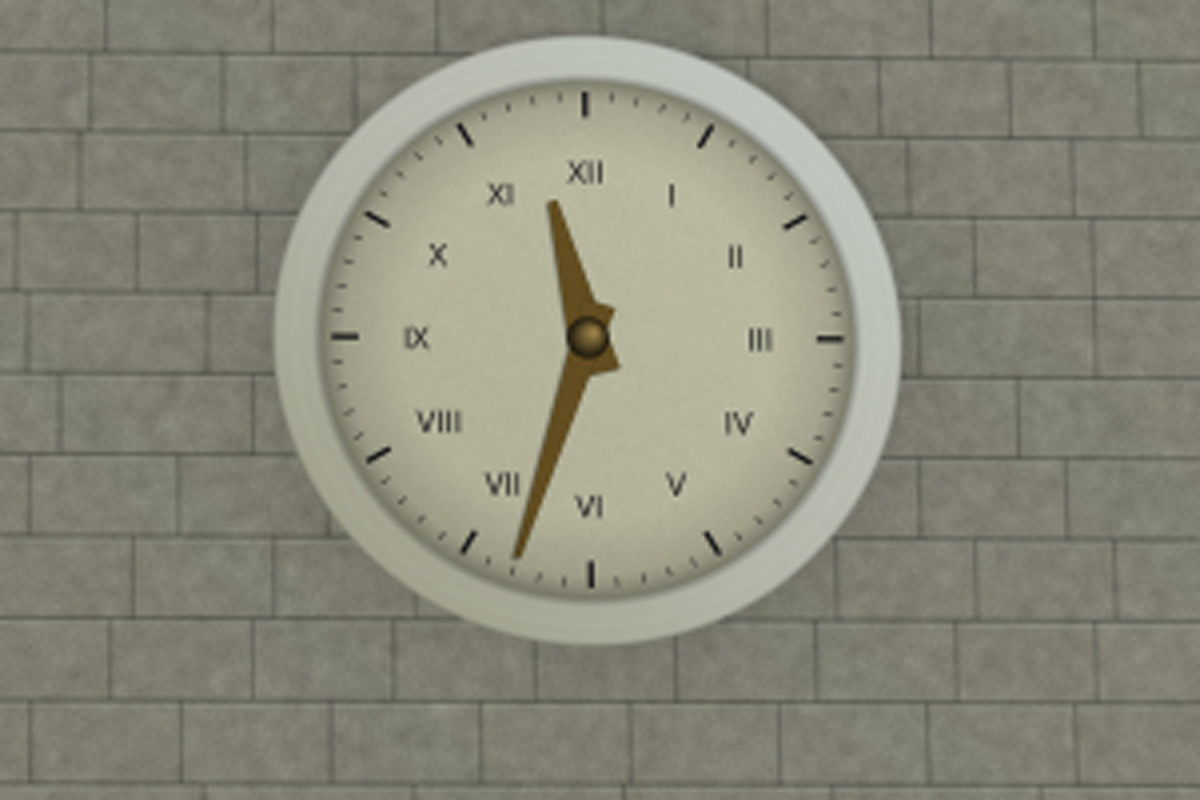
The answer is 11.33
